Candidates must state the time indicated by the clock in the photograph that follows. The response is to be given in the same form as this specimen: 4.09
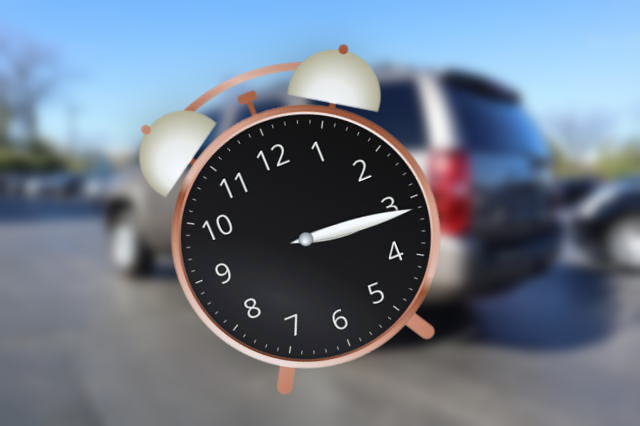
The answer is 3.16
